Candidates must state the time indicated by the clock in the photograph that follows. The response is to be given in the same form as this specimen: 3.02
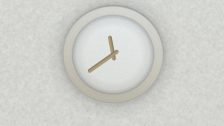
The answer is 11.39
